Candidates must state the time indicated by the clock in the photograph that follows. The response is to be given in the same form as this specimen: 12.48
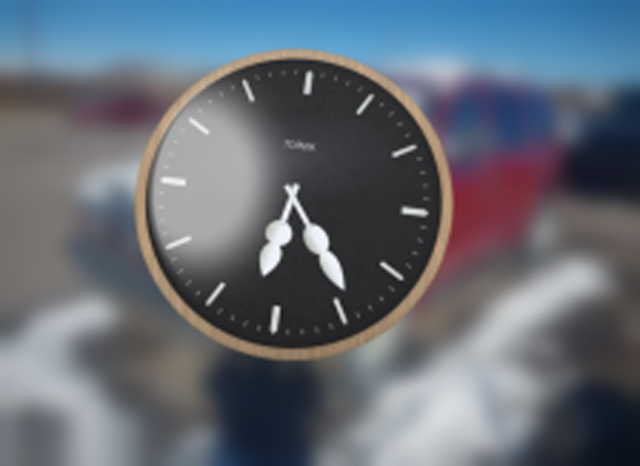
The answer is 6.24
